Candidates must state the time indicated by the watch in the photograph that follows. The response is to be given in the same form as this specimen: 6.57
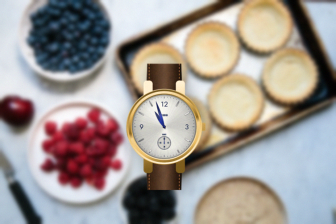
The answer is 10.57
